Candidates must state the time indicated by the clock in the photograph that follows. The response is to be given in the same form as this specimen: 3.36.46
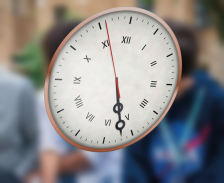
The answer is 5.26.56
